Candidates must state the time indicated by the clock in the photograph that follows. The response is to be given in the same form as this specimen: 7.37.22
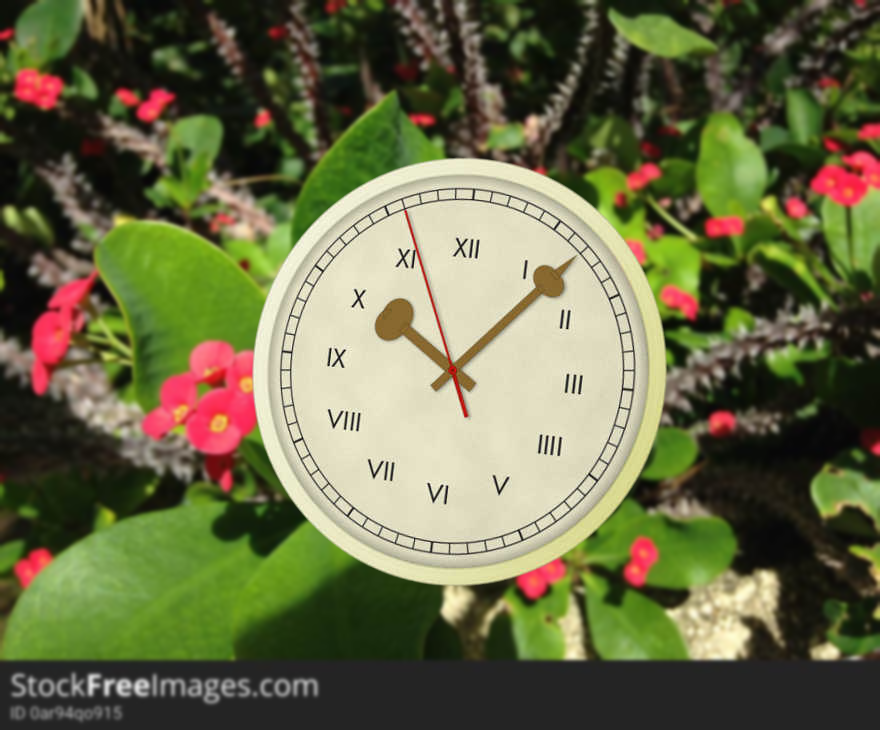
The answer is 10.06.56
